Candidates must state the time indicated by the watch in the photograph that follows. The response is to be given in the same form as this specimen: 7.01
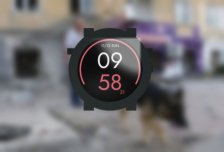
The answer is 9.58
